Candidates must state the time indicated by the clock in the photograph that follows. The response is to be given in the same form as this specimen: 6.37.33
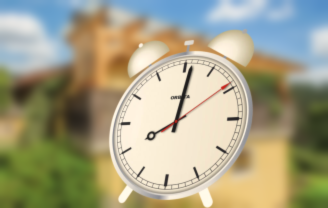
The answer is 8.01.09
